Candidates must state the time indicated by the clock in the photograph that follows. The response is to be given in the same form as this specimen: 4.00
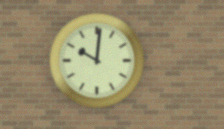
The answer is 10.01
